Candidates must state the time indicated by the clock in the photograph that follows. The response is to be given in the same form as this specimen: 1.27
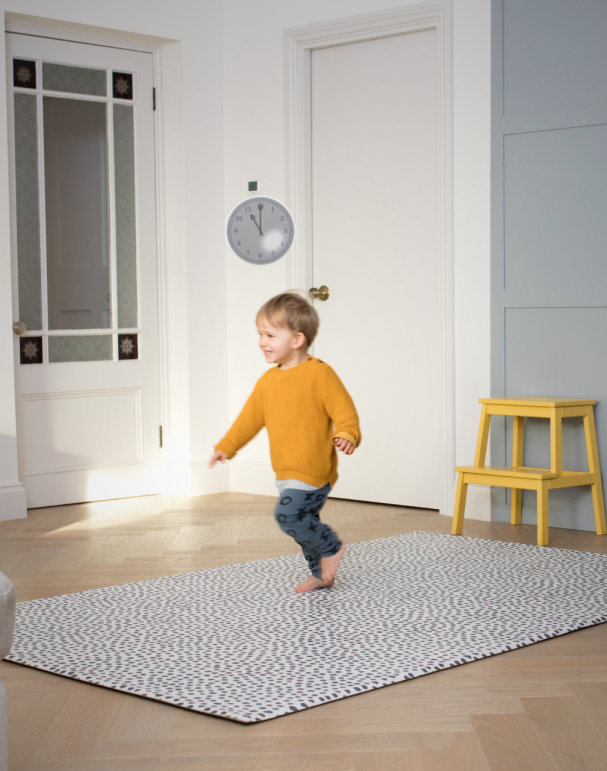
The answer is 11.00
